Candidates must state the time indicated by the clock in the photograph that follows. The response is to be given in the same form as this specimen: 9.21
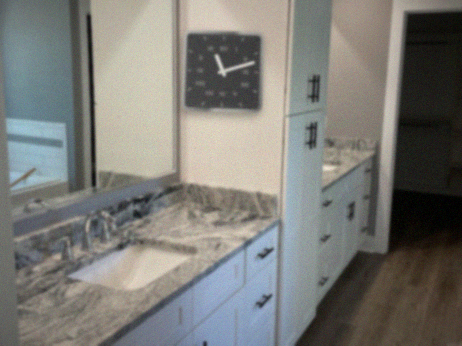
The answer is 11.12
